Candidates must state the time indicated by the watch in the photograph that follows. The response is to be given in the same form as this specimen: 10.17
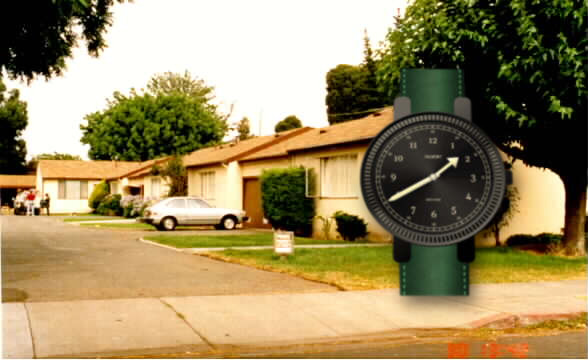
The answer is 1.40
